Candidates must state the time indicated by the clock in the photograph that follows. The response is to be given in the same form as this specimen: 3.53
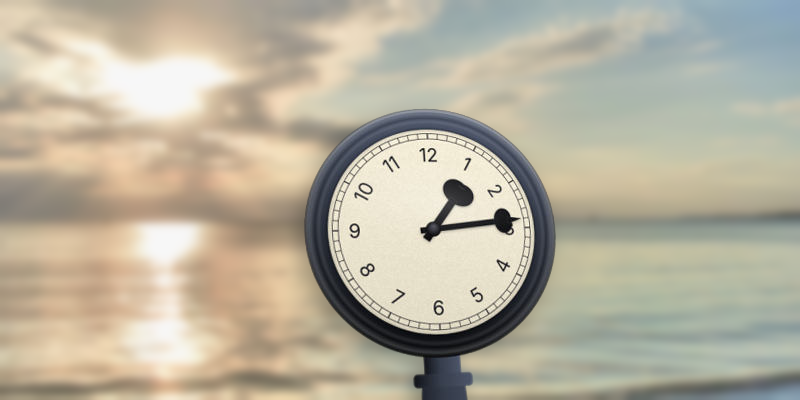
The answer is 1.14
